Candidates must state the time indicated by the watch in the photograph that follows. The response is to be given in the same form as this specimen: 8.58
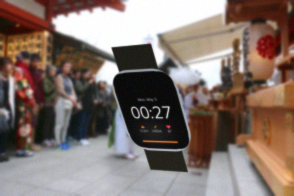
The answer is 0.27
